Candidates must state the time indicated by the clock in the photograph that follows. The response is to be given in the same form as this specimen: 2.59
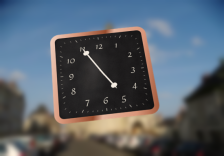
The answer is 4.55
